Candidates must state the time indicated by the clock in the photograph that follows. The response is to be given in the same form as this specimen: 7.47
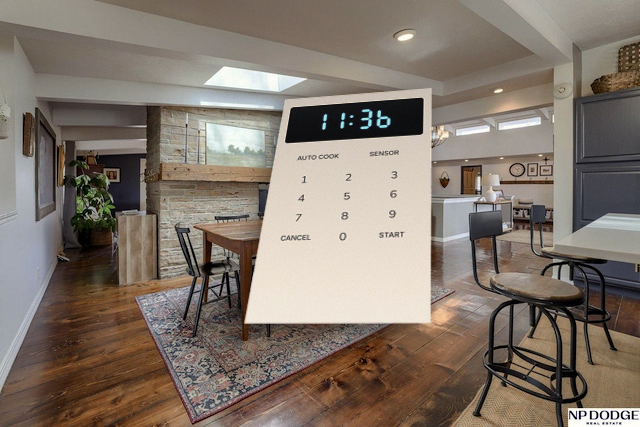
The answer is 11.36
